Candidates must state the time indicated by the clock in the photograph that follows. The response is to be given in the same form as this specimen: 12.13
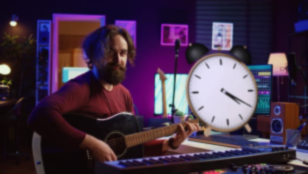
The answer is 4.20
